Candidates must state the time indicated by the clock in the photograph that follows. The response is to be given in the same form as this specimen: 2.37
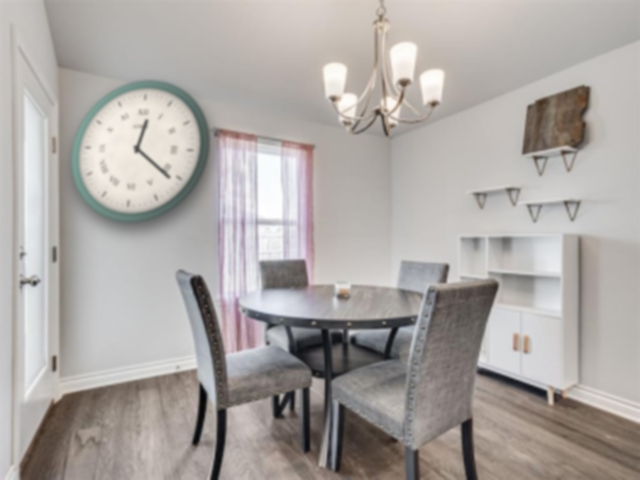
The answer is 12.21
